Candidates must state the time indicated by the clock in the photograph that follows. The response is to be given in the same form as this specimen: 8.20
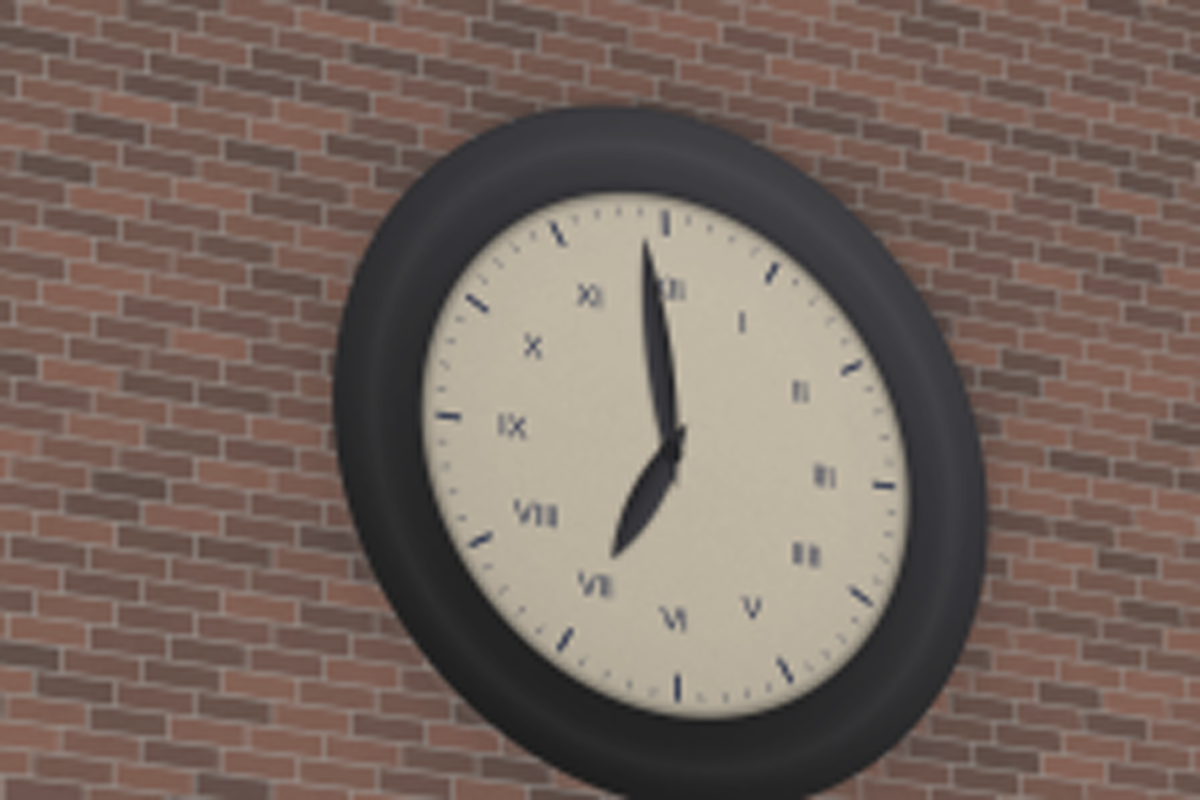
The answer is 6.59
